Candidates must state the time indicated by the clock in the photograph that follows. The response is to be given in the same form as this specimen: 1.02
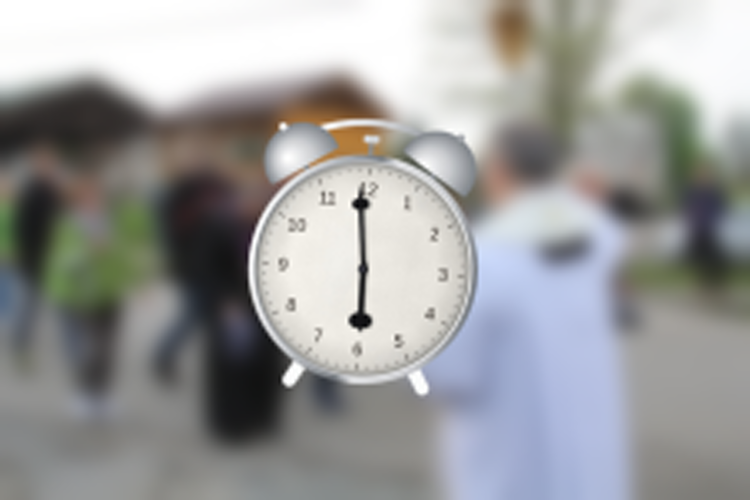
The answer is 5.59
